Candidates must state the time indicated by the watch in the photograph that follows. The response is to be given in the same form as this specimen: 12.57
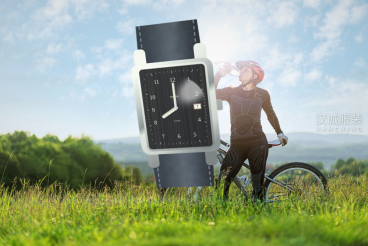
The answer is 8.00
